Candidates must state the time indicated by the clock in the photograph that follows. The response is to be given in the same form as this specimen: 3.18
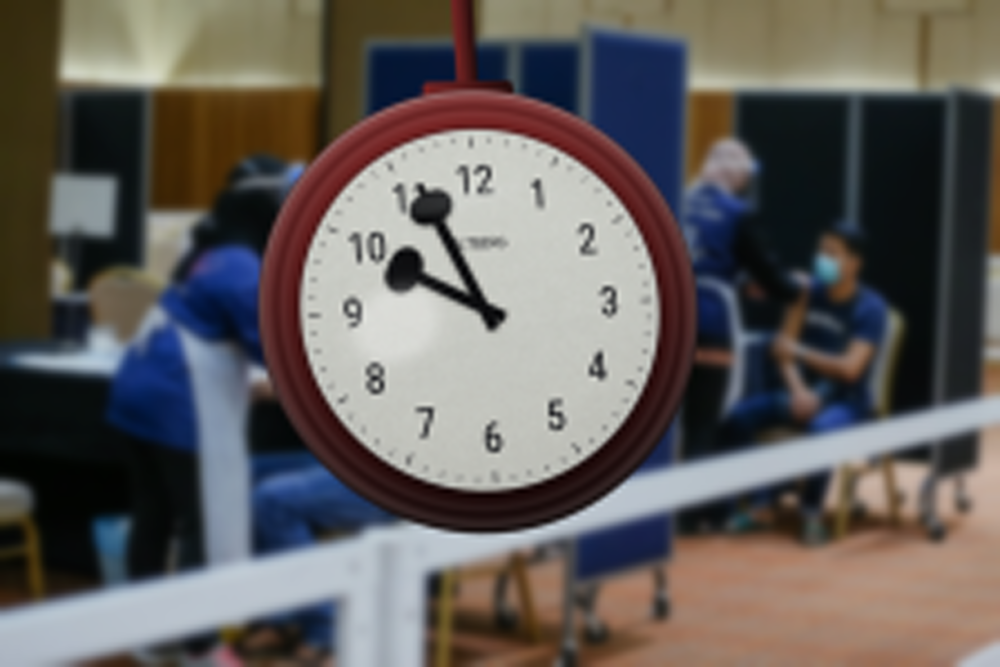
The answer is 9.56
